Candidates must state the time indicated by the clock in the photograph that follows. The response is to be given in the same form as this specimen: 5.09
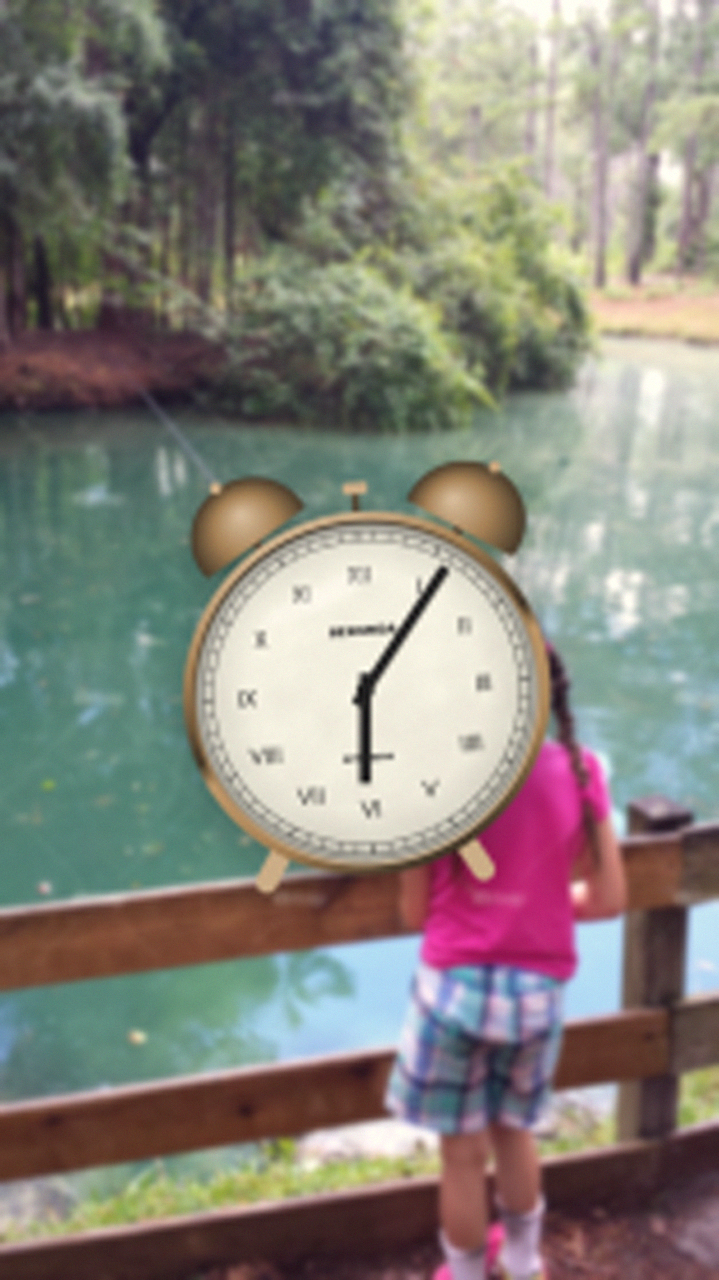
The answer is 6.06
